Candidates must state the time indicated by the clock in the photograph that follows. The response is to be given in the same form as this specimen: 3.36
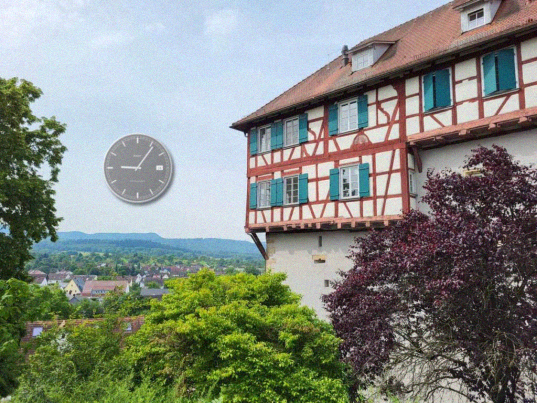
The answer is 9.06
